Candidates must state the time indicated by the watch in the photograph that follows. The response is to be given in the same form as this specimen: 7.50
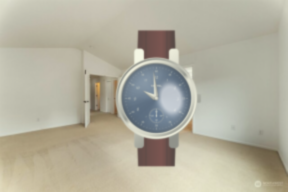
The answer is 9.59
